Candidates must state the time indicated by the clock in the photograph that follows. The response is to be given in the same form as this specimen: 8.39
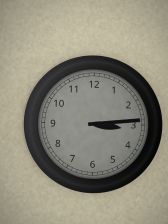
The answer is 3.14
